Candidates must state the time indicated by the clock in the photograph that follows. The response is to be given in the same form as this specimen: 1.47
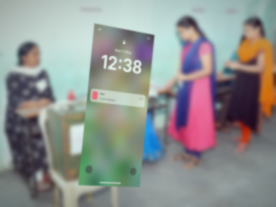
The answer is 12.38
